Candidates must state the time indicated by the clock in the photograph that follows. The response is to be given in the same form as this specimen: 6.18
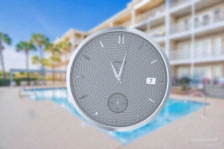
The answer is 11.02
